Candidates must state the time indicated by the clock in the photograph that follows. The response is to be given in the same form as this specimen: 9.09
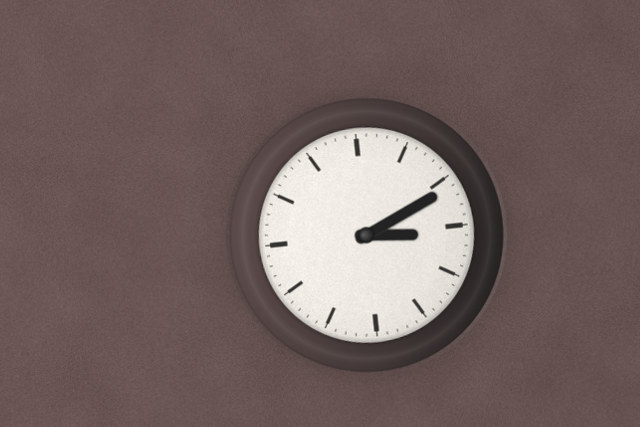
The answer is 3.11
